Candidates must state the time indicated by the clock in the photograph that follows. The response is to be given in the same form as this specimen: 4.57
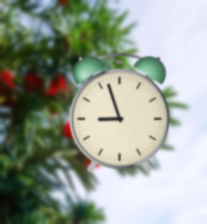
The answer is 8.57
